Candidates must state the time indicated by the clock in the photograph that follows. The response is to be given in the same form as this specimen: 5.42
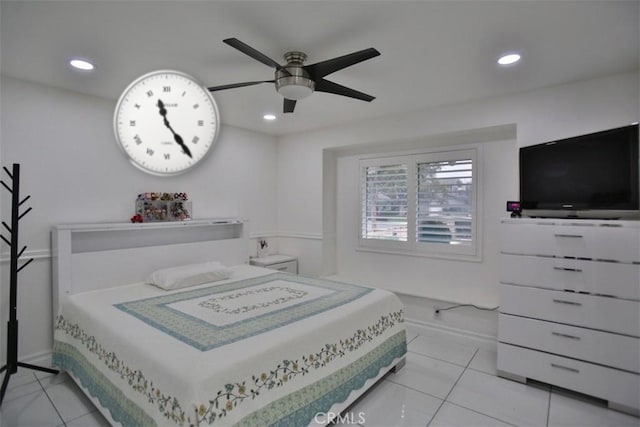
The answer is 11.24
